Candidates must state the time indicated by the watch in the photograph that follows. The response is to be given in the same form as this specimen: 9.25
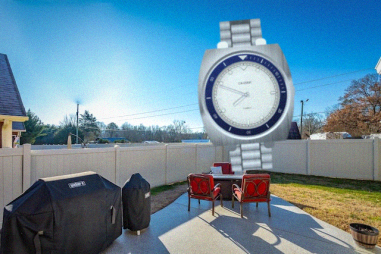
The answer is 7.49
